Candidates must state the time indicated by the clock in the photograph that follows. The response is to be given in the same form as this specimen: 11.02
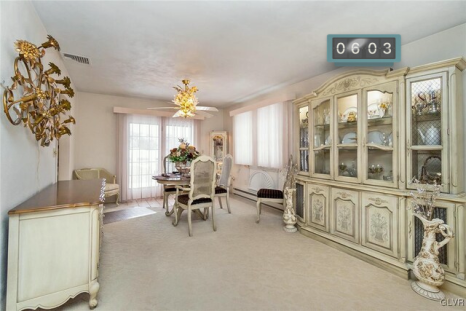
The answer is 6.03
